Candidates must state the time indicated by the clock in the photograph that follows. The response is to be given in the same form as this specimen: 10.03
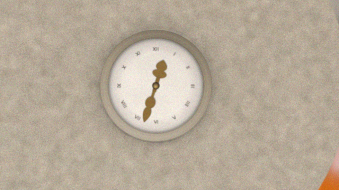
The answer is 12.33
